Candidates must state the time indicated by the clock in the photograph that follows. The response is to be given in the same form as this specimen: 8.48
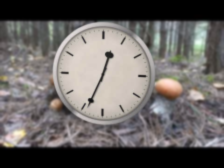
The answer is 12.34
